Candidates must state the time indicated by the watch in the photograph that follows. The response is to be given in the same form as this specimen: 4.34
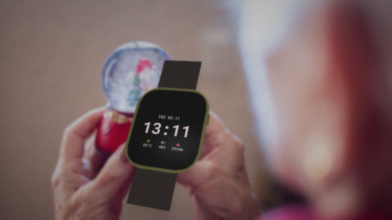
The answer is 13.11
